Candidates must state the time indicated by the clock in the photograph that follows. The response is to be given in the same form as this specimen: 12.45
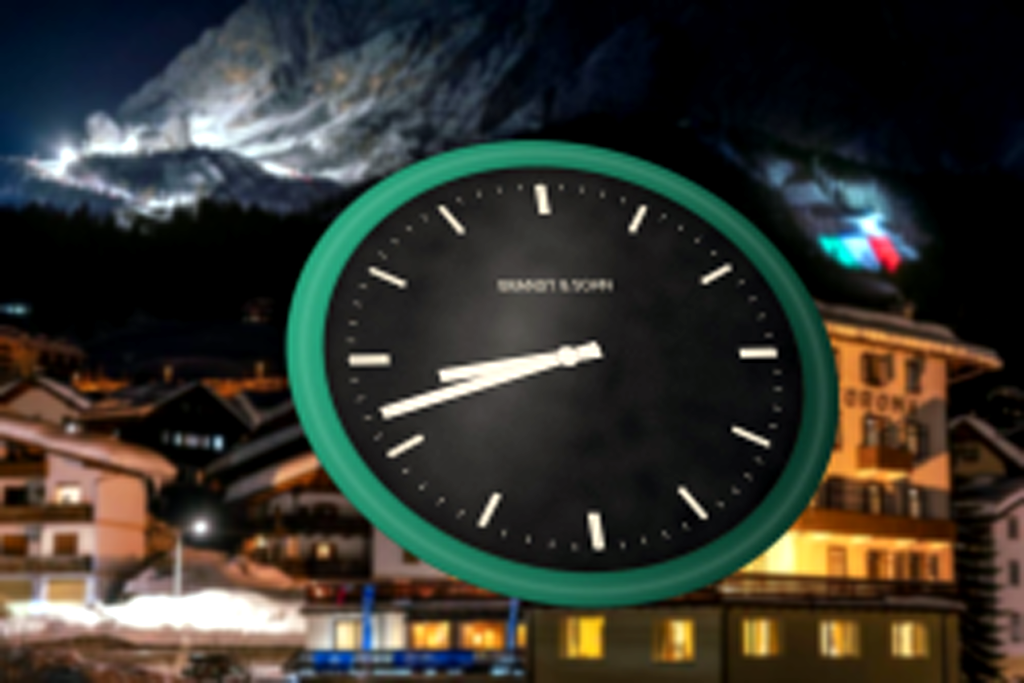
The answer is 8.42
